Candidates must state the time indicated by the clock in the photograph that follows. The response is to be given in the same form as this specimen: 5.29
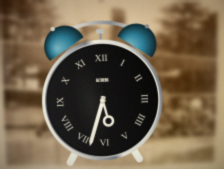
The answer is 5.33
